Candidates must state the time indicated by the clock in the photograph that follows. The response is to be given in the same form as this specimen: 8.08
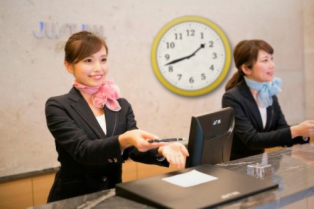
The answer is 1.42
